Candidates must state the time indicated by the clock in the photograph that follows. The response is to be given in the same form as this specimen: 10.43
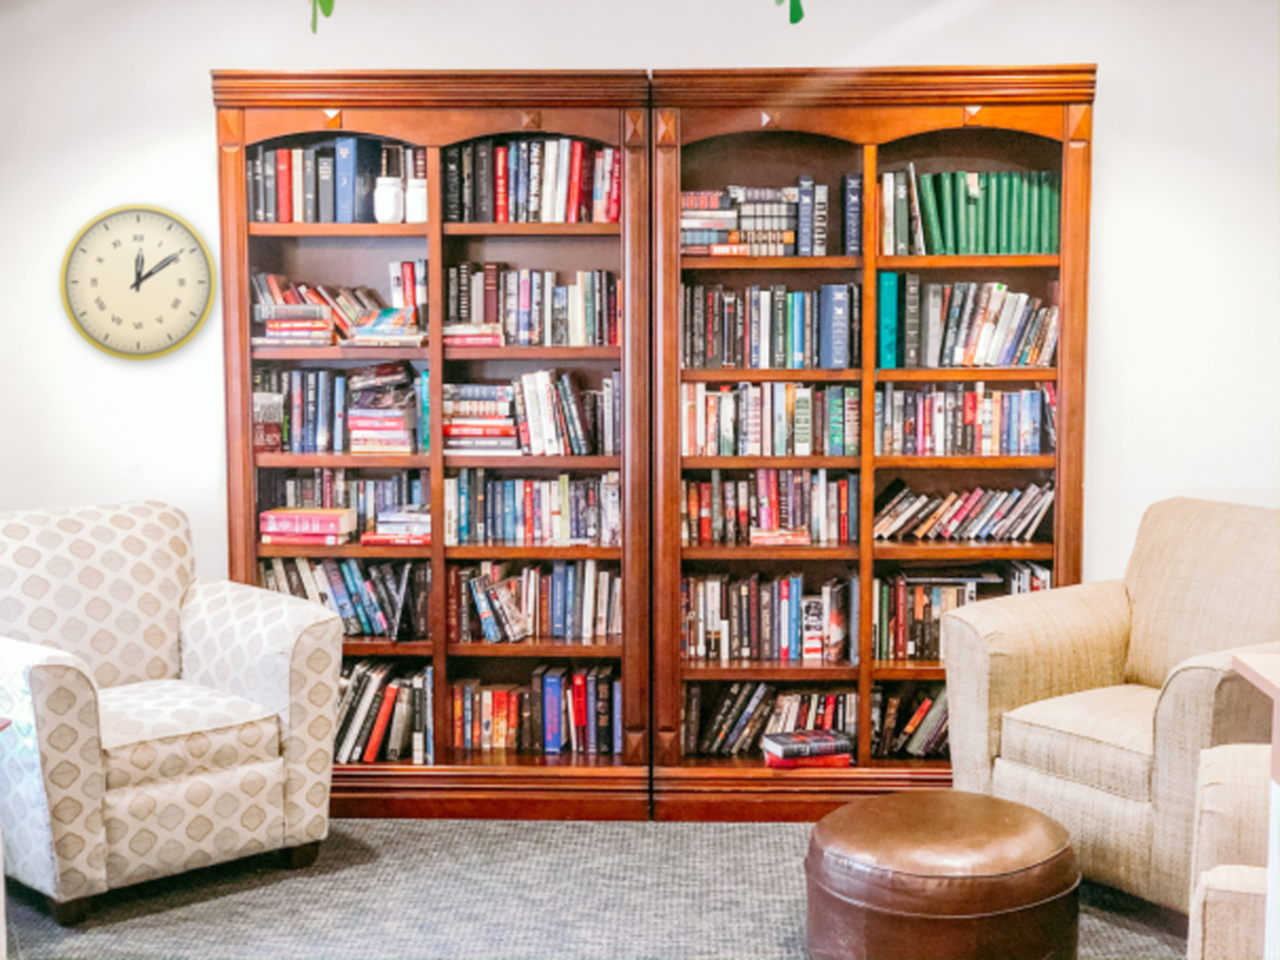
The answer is 12.09
